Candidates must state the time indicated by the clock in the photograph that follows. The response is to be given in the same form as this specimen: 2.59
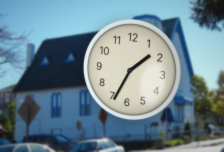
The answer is 1.34
